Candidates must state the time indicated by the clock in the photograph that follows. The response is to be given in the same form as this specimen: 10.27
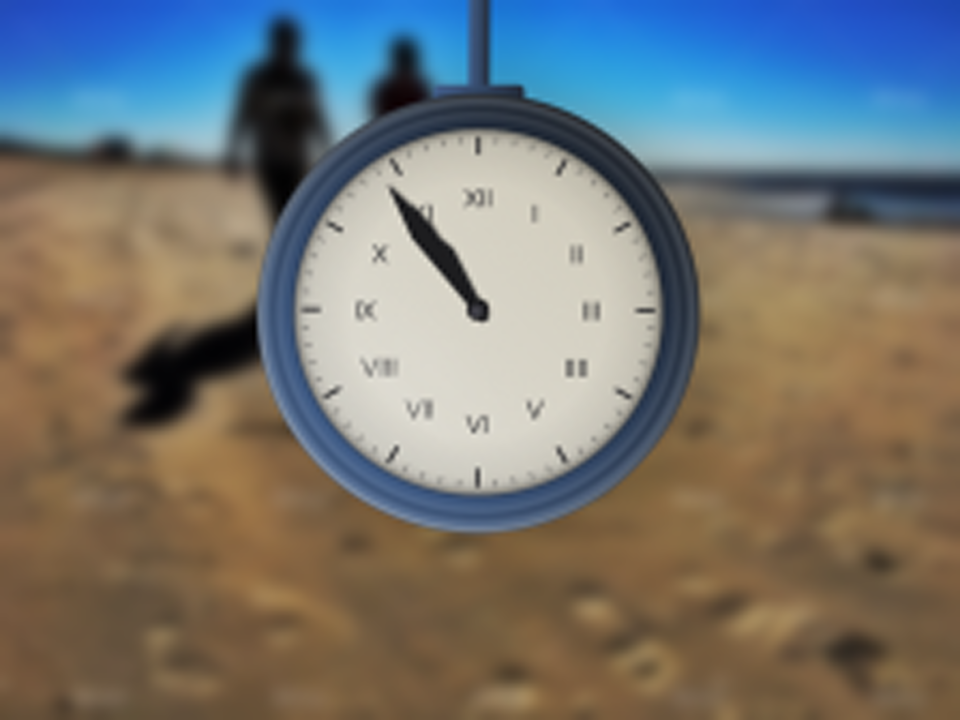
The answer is 10.54
